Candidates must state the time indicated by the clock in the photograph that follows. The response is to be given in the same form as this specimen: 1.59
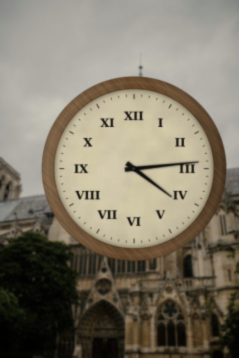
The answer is 4.14
